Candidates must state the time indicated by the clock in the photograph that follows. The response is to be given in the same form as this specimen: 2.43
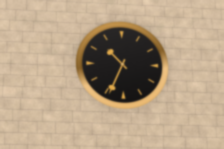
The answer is 10.34
